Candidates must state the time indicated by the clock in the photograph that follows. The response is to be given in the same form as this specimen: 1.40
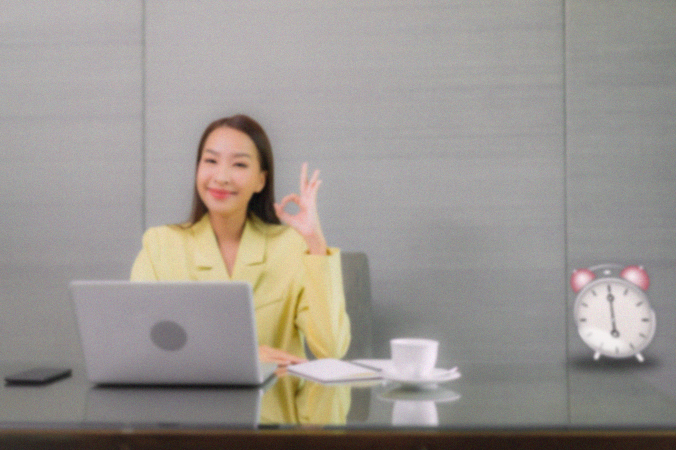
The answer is 6.00
